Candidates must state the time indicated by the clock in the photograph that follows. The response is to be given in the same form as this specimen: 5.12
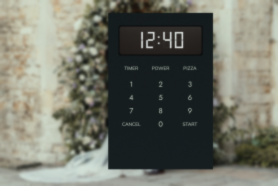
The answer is 12.40
